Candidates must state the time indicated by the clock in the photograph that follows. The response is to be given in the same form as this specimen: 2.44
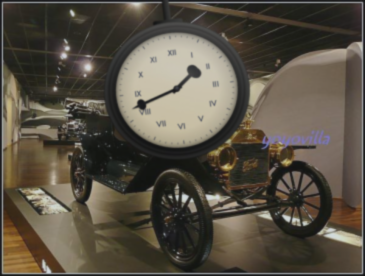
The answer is 1.42
